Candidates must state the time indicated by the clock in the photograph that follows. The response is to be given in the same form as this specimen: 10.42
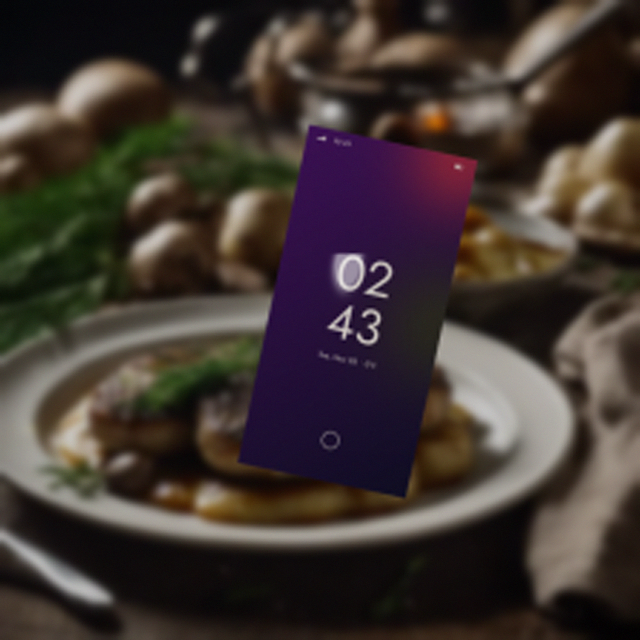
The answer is 2.43
